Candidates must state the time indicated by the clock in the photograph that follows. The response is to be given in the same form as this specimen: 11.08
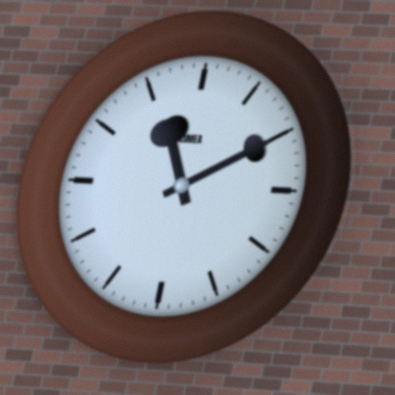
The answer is 11.10
